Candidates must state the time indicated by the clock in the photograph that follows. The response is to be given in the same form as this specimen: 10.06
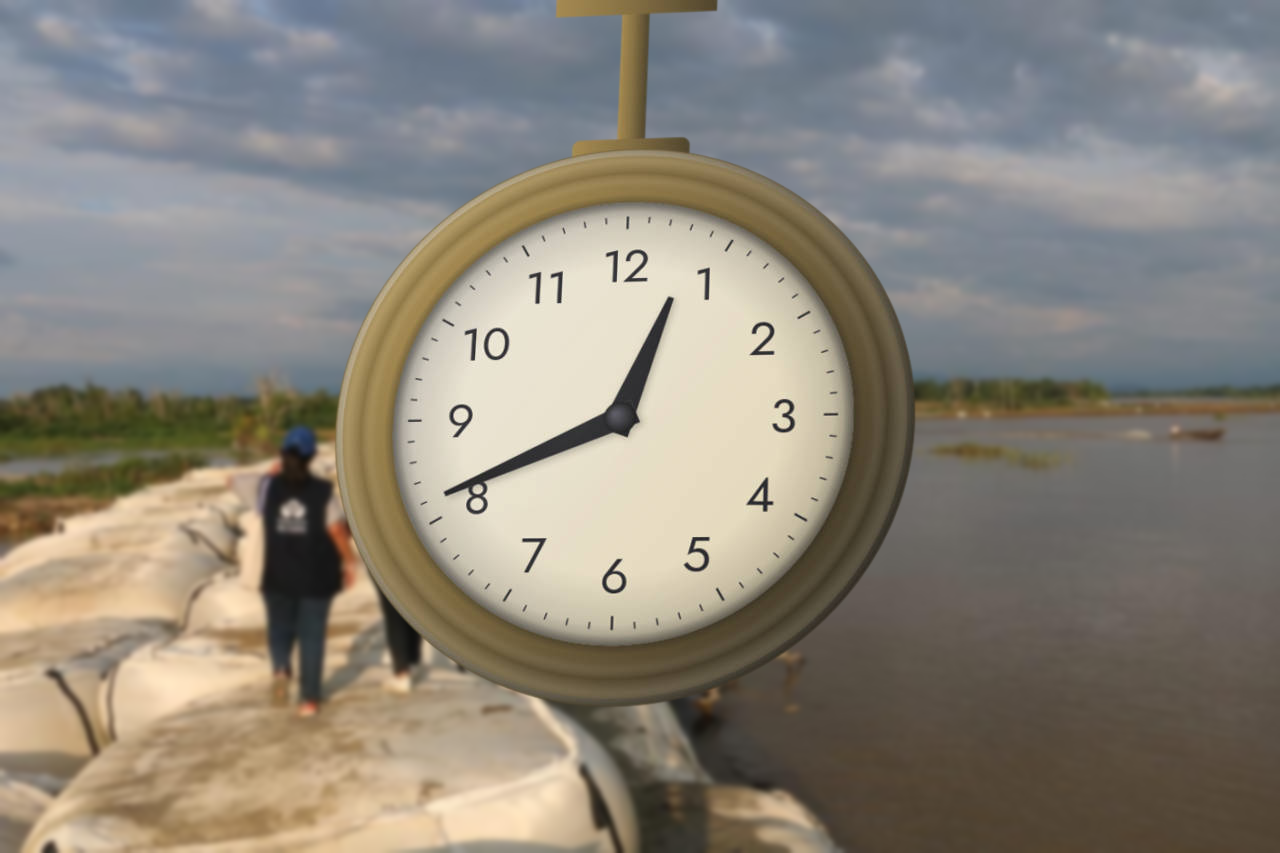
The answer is 12.41
